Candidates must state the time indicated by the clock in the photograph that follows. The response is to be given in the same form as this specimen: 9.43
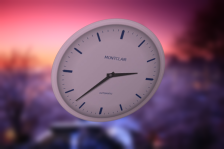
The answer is 2.37
